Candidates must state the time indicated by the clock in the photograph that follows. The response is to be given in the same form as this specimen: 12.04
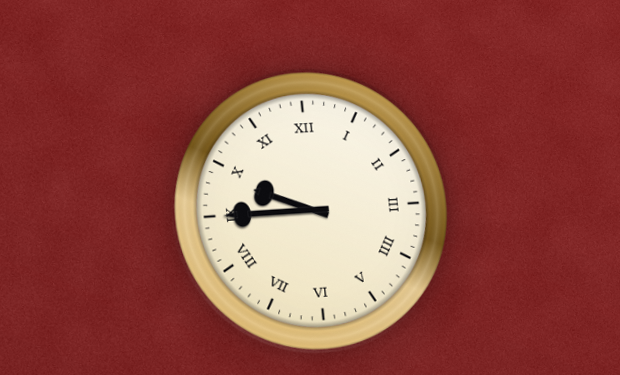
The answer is 9.45
